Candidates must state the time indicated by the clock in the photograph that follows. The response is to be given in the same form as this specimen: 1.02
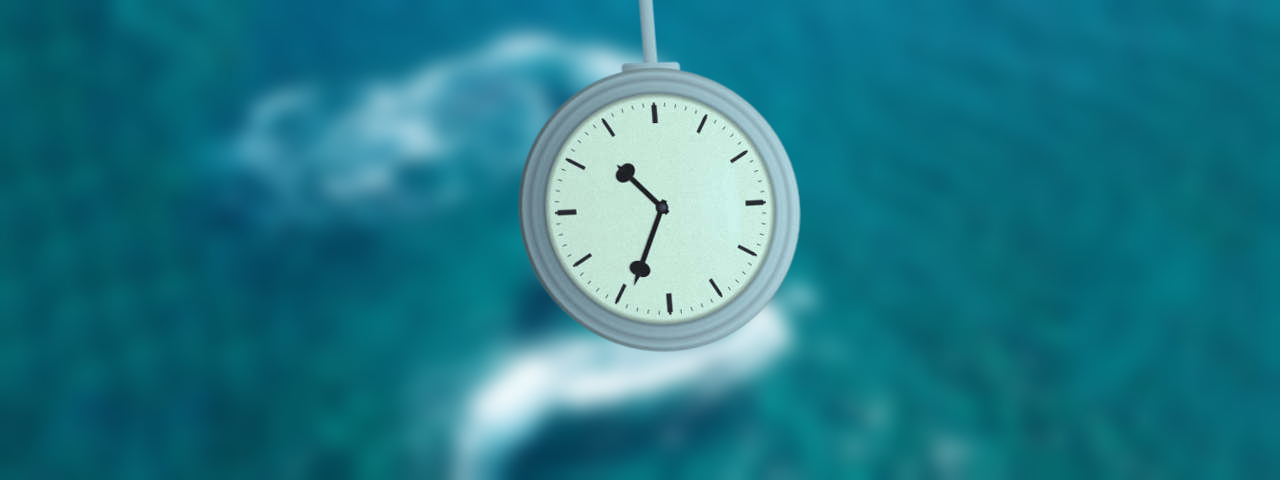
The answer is 10.34
